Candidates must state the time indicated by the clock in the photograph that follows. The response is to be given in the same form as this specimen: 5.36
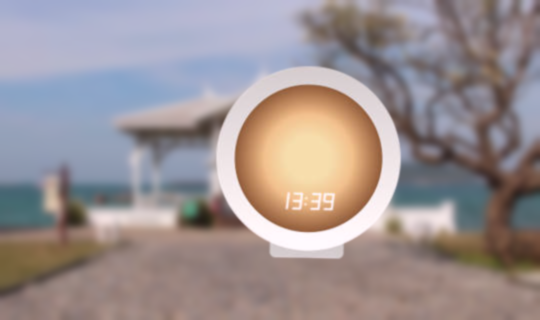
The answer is 13.39
